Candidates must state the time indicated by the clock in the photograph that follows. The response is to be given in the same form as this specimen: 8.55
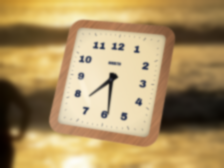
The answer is 7.29
